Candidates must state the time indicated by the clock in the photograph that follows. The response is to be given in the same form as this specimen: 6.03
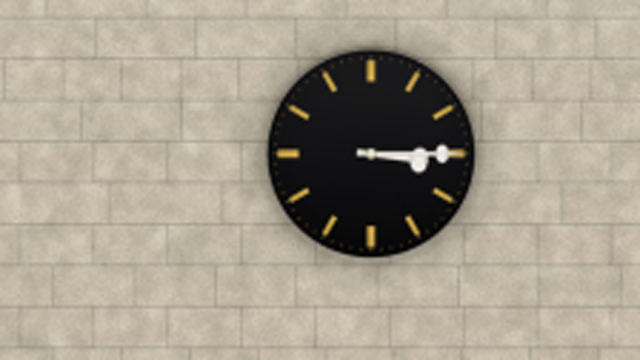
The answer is 3.15
